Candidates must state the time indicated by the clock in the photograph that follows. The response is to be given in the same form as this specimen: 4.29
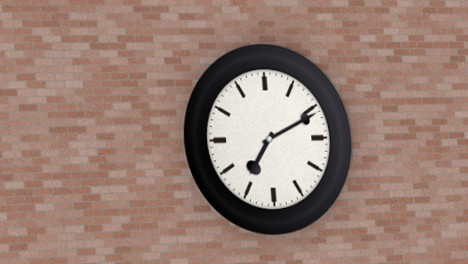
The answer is 7.11
